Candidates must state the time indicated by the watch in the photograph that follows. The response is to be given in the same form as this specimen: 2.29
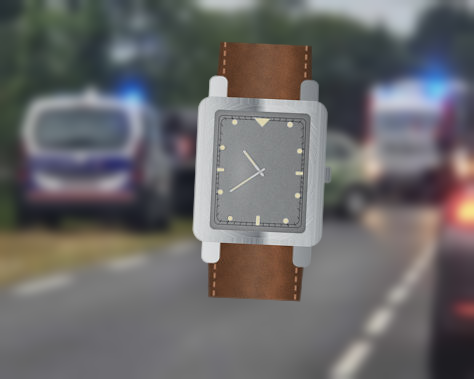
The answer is 10.39
